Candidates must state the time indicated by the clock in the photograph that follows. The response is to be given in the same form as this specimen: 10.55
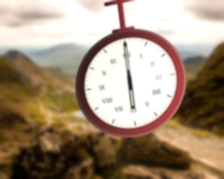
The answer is 6.00
